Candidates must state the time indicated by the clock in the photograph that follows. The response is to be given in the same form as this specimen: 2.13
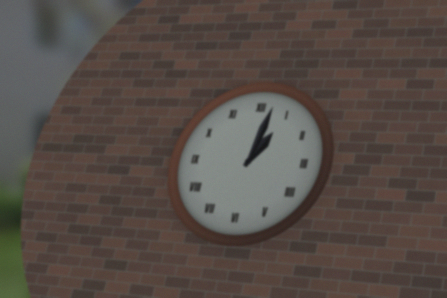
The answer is 1.02
